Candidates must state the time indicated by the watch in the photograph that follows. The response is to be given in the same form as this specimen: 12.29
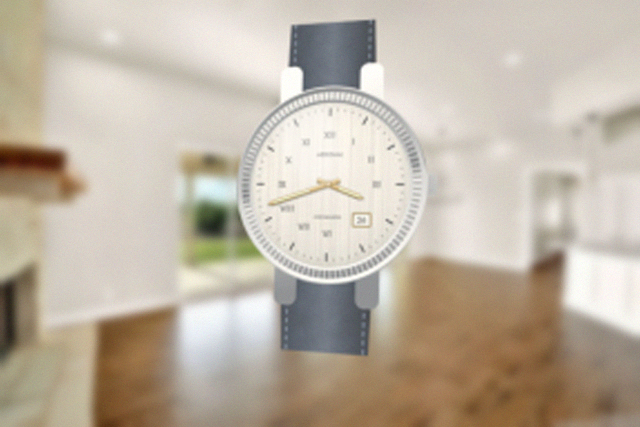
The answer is 3.42
